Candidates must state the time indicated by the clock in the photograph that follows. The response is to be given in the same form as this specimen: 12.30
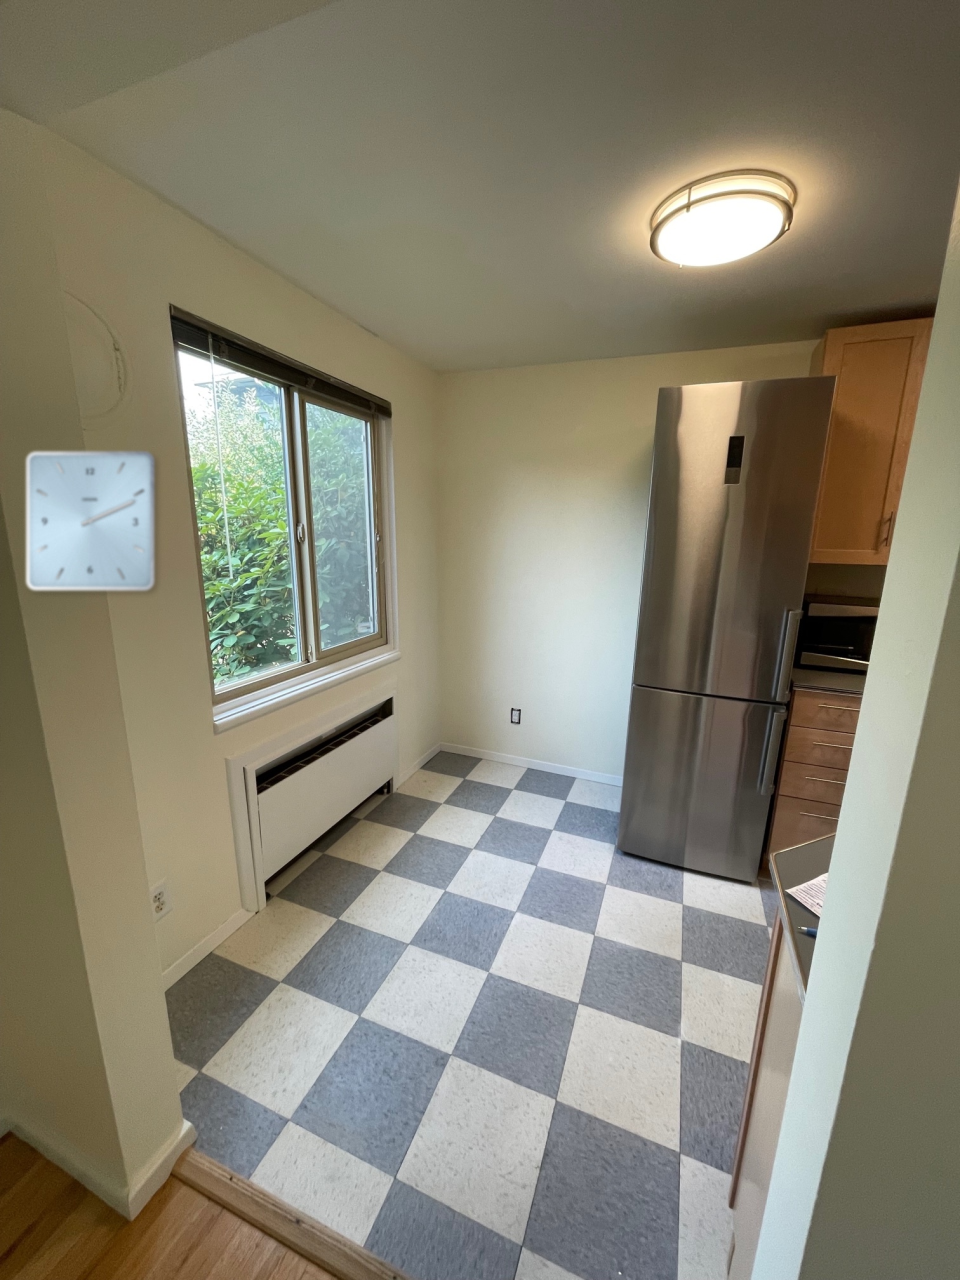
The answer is 2.11
